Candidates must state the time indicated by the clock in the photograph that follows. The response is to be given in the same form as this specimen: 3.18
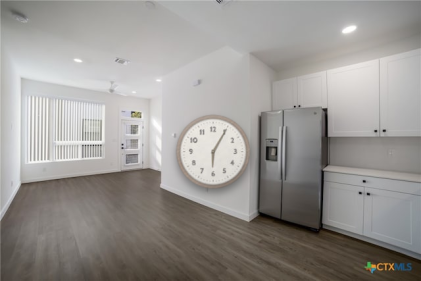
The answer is 6.05
